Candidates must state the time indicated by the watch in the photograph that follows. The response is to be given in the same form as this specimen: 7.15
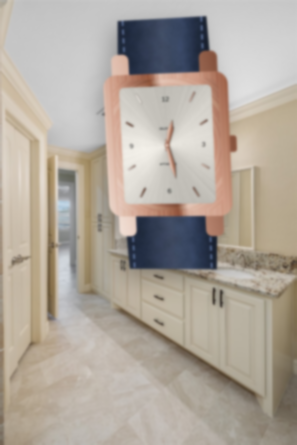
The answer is 12.28
